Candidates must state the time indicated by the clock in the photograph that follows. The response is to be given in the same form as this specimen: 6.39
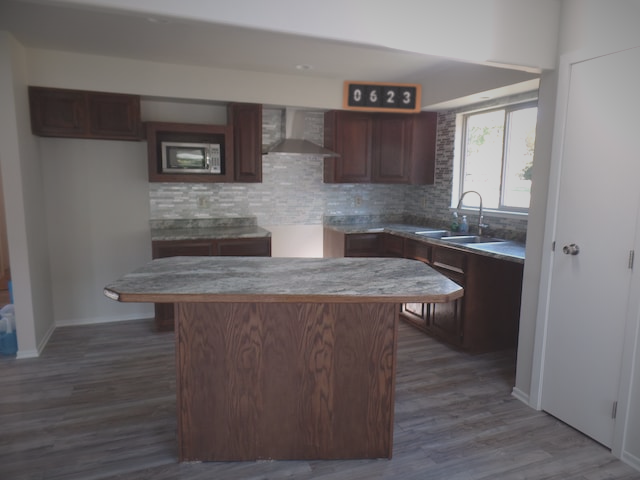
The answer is 6.23
